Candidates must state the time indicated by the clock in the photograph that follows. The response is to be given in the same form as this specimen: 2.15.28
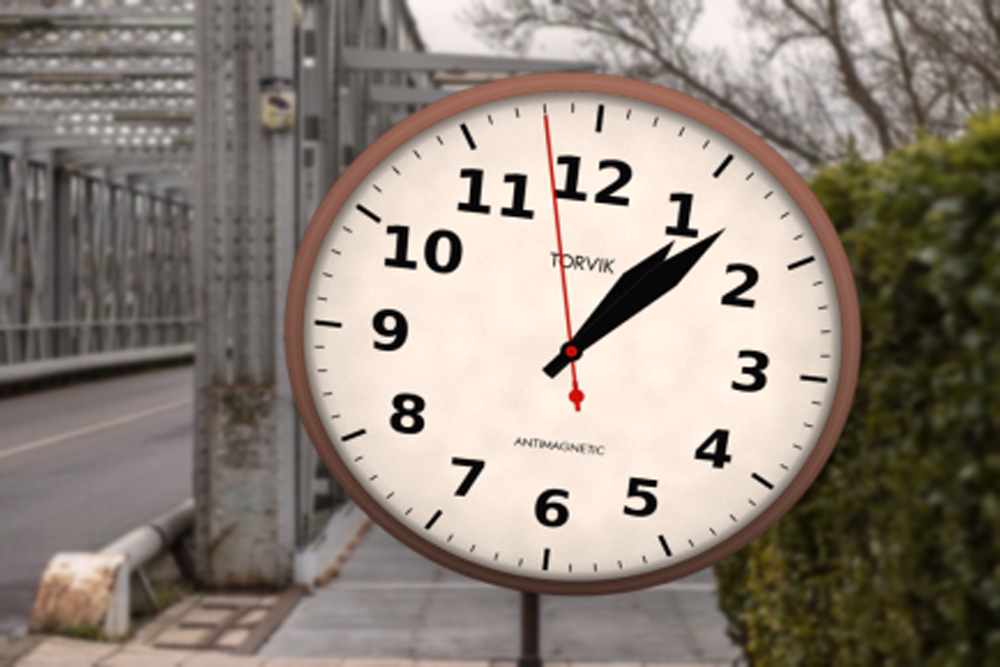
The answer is 1.06.58
